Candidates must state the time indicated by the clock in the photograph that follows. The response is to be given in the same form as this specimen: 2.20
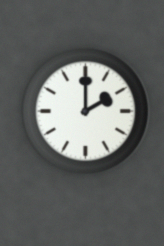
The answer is 2.00
